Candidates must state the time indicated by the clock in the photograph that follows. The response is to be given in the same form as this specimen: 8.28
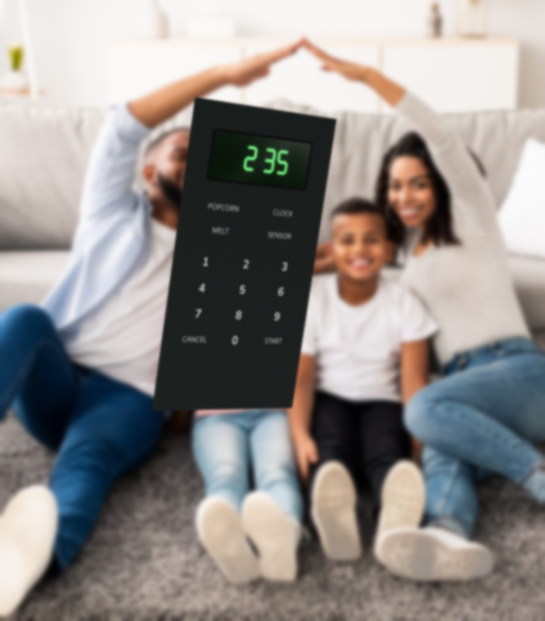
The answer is 2.35
